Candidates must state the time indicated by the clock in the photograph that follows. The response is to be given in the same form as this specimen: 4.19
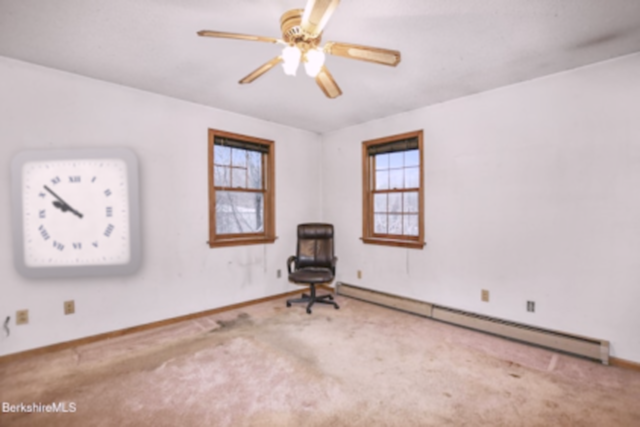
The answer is 9.52
